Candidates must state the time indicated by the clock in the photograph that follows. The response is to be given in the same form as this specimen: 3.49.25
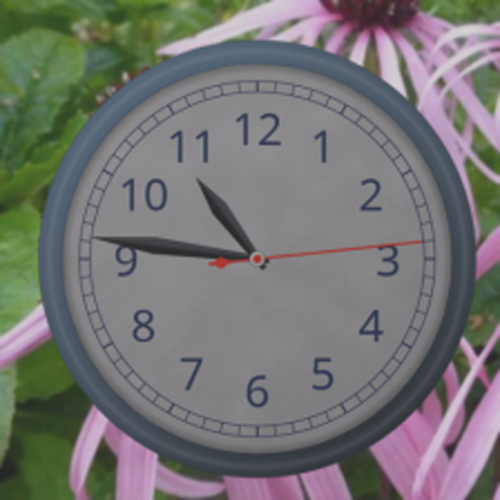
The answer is 10.46.14
